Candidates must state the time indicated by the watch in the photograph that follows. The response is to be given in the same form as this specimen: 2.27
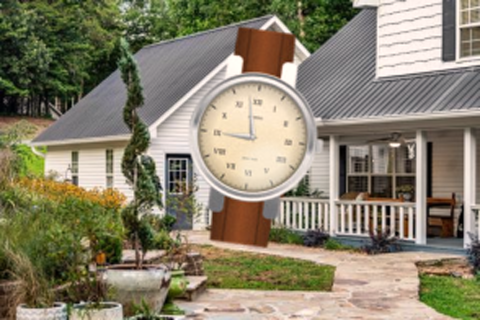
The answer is 8.58
